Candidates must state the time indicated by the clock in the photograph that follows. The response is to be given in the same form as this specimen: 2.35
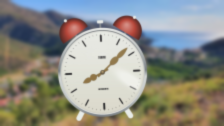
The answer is 8.08
